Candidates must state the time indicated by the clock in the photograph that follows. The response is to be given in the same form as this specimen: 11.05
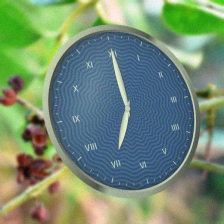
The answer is 7.00
